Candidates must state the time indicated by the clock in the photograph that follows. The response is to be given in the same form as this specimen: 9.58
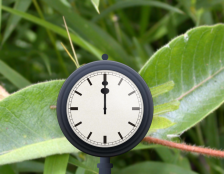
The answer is 12.00
